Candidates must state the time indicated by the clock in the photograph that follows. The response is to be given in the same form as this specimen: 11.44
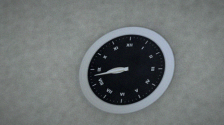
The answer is 8.43
